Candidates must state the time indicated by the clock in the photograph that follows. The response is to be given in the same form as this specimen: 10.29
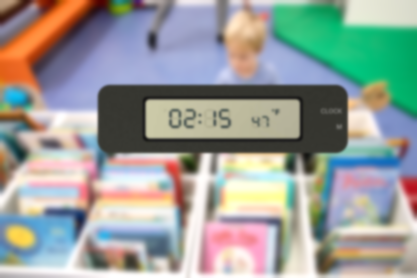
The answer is 2.15
